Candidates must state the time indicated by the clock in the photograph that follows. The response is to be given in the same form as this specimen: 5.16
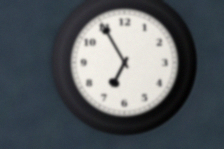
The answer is 6.55
